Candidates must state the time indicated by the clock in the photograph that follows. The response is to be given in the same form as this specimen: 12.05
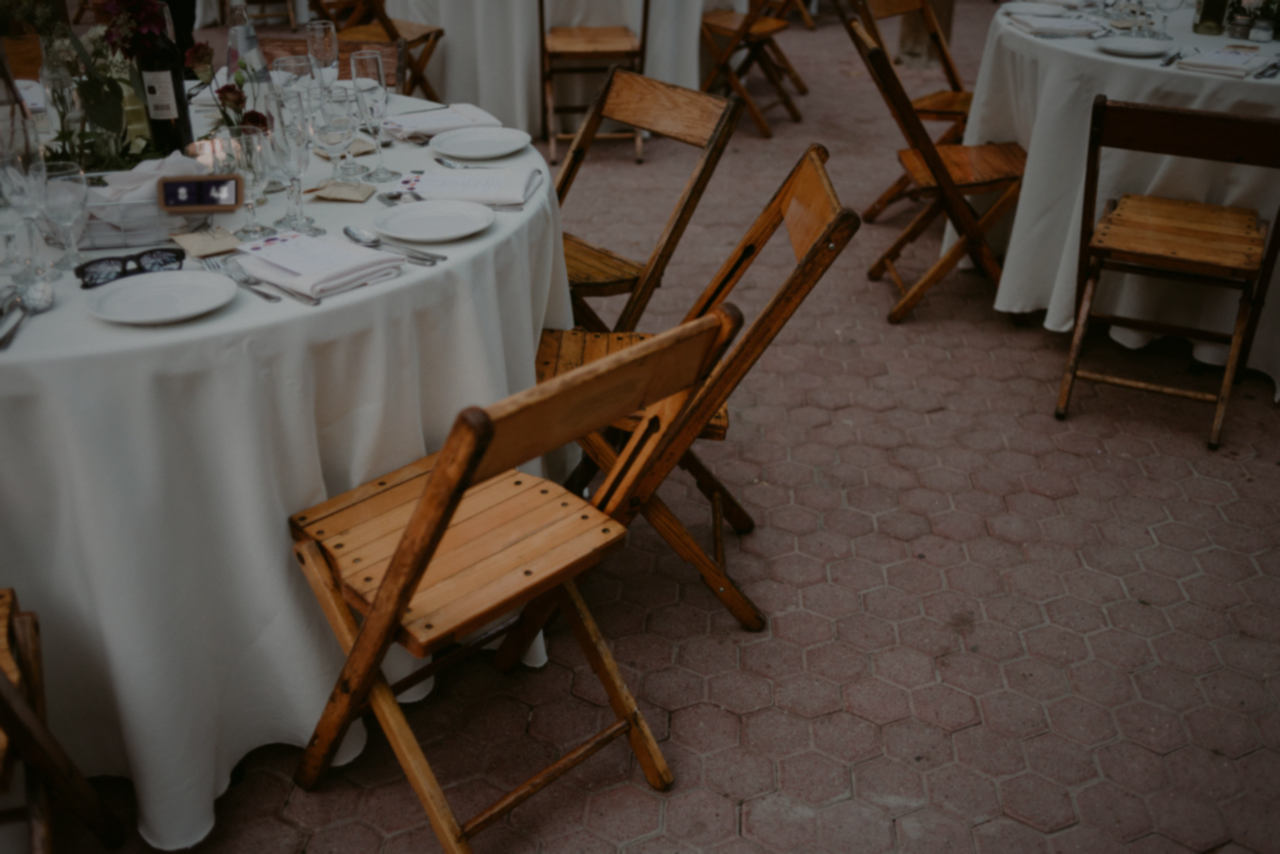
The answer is 8.48
